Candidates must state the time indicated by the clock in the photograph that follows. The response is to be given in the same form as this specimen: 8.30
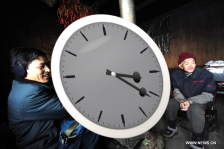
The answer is 3.21
